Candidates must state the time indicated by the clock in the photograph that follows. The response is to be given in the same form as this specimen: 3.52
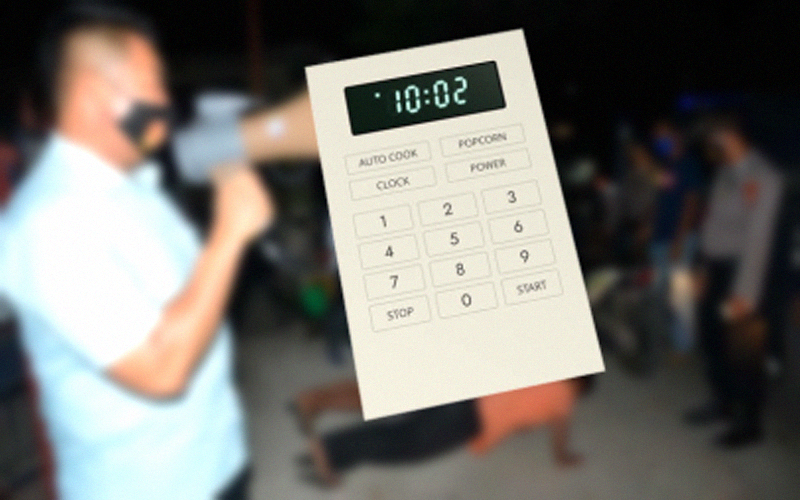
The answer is 10.02
